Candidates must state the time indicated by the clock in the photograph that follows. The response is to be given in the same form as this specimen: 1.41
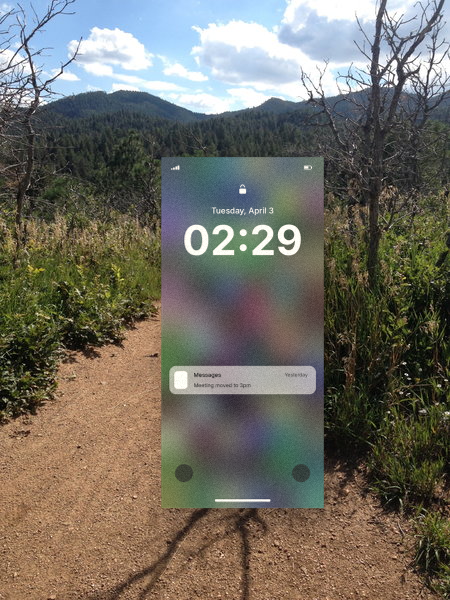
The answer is 2.29
